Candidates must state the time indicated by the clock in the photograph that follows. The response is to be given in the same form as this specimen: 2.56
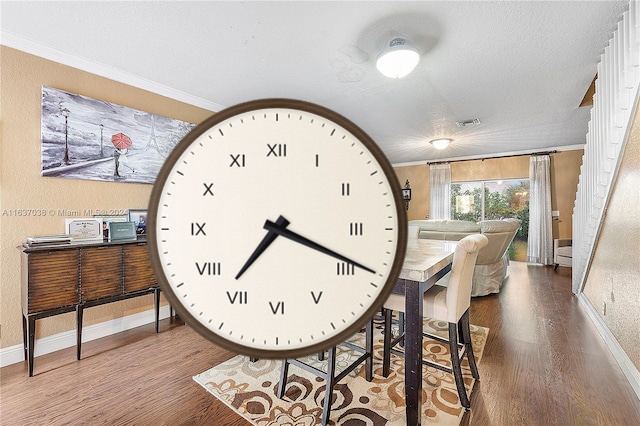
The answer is 7.19
